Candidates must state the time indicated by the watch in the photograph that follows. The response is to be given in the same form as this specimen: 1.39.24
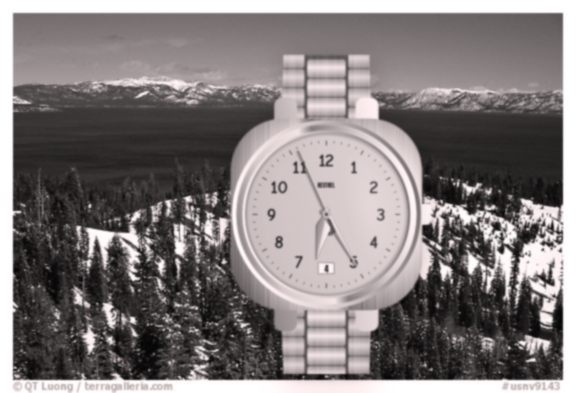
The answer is 6.24.56
